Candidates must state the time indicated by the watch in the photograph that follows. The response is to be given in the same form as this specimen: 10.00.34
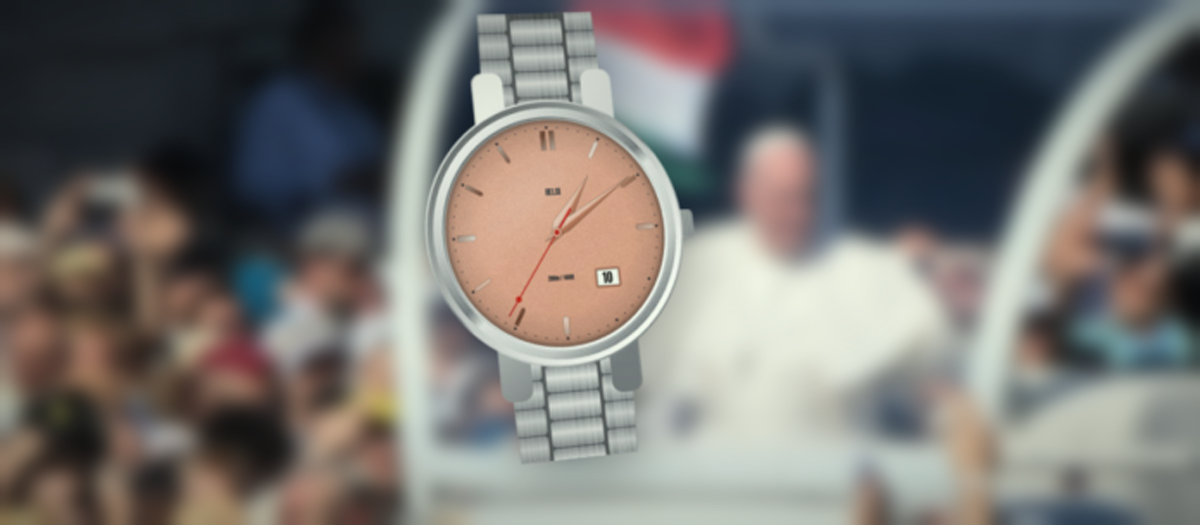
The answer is 1.09.36
